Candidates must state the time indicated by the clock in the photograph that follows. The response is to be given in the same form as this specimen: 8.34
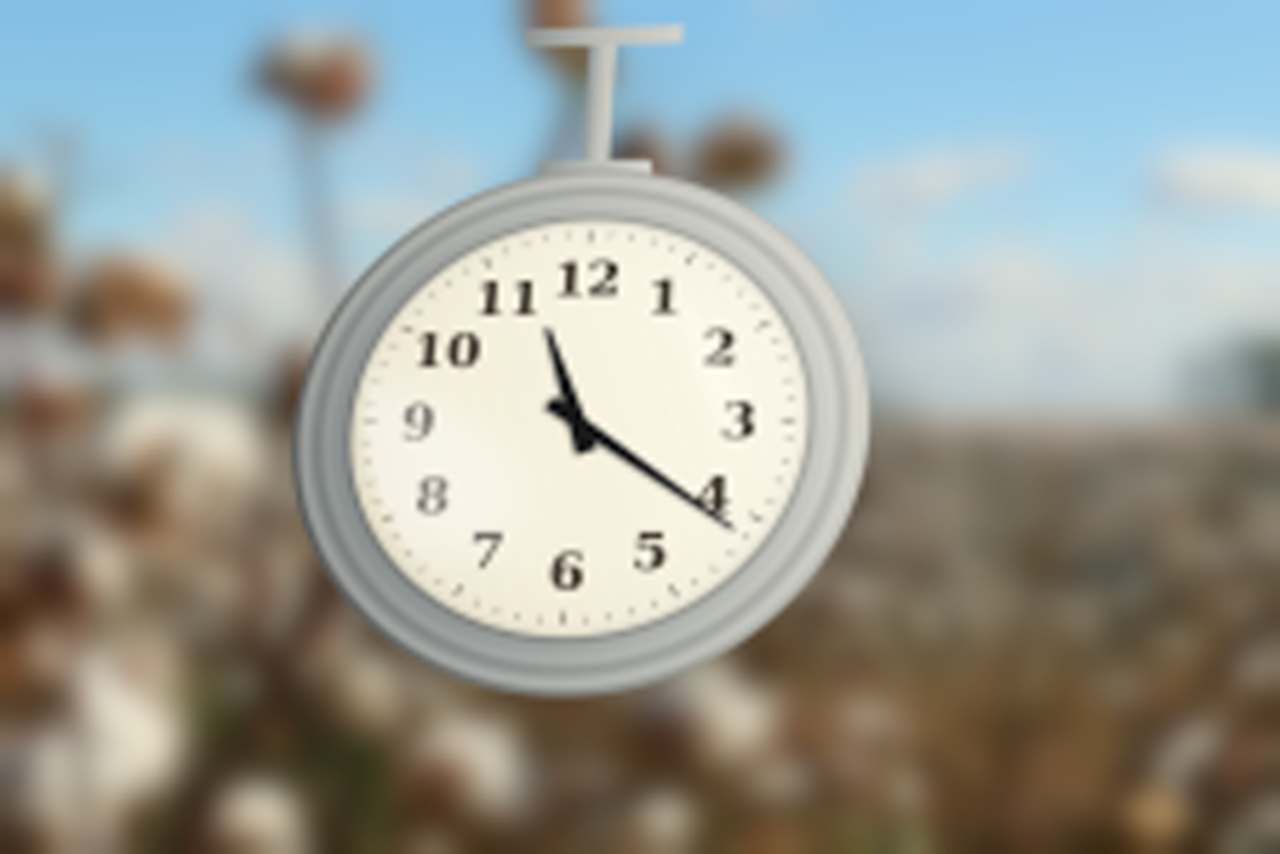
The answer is 11.21
